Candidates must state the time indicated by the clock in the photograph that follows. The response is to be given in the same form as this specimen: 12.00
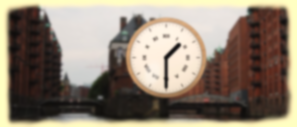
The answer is 1.30
